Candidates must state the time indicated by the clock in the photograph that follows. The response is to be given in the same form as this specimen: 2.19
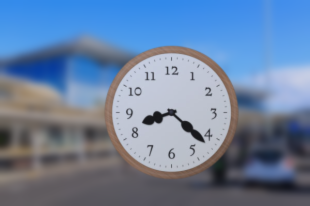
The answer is 8.22
